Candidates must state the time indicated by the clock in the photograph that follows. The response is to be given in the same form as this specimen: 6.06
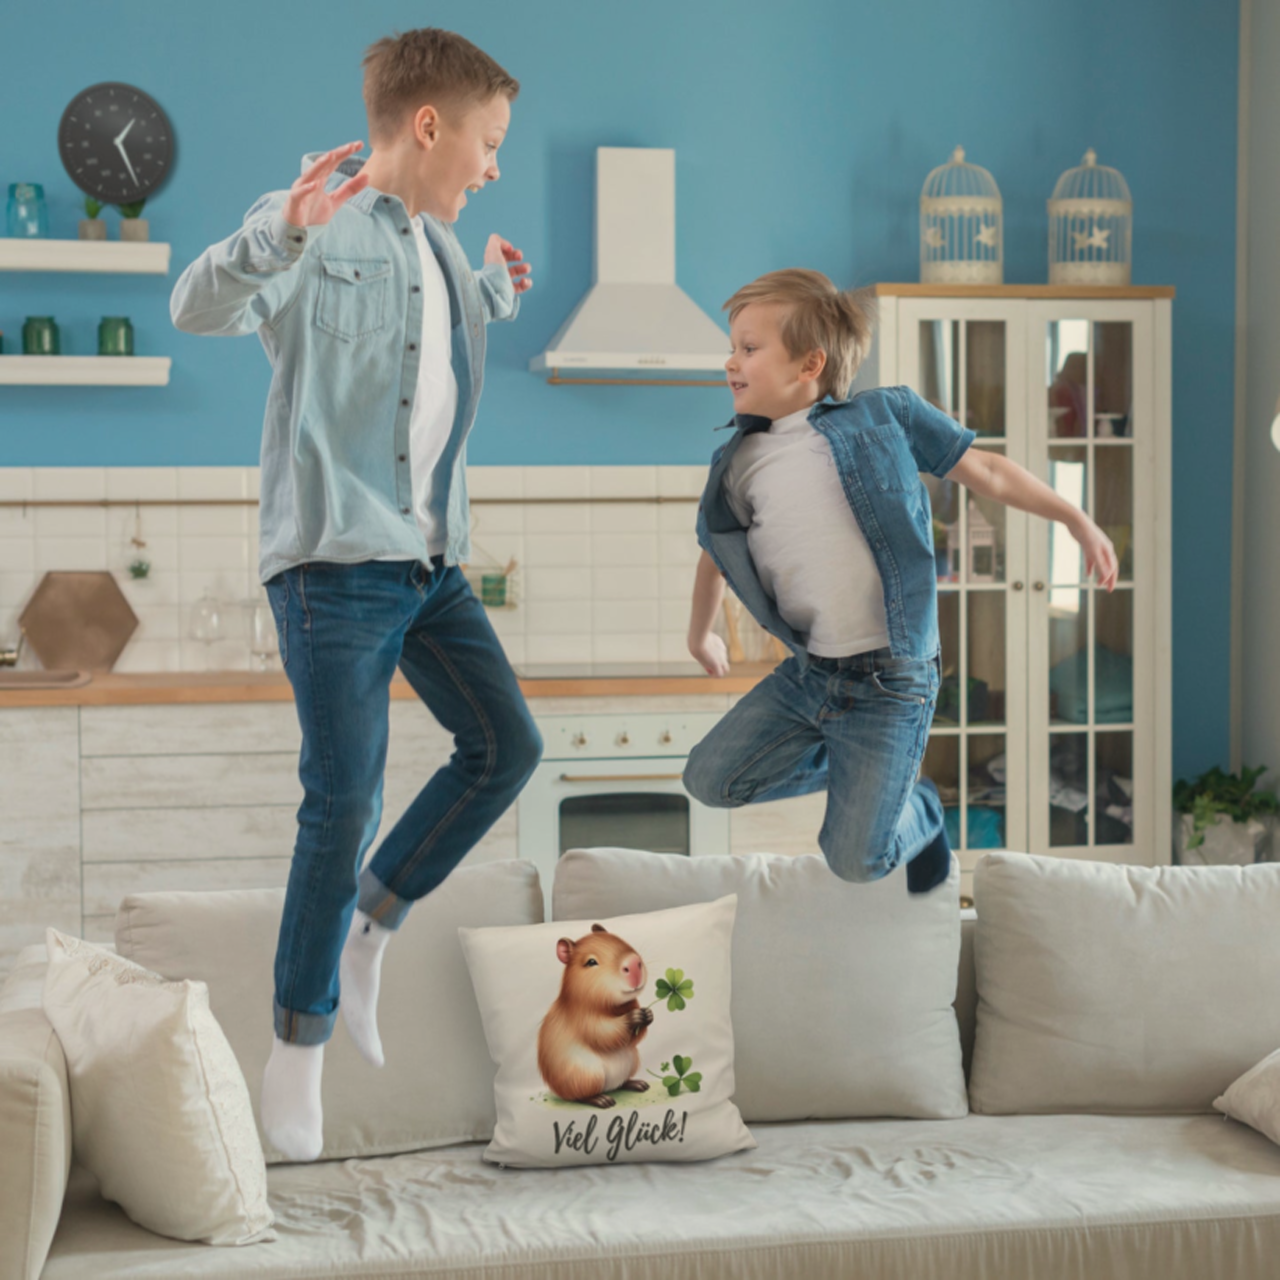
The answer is 1.27
